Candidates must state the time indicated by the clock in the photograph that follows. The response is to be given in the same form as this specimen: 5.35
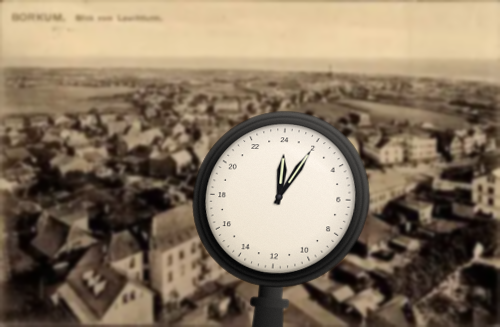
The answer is 0.05
